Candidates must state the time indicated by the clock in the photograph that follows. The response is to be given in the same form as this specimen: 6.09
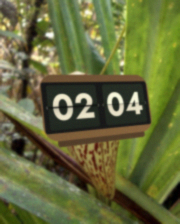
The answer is 2.04
